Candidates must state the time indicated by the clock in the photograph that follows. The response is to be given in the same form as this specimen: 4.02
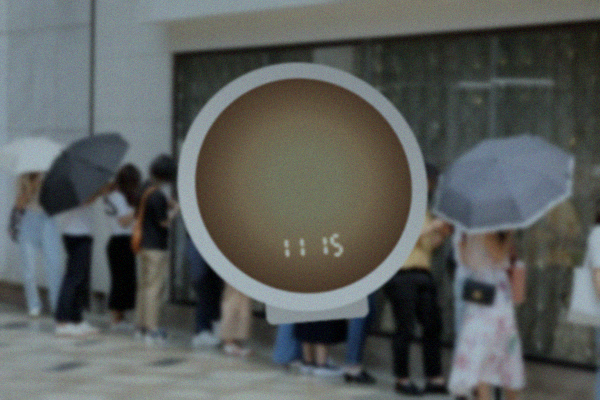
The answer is 11.15
